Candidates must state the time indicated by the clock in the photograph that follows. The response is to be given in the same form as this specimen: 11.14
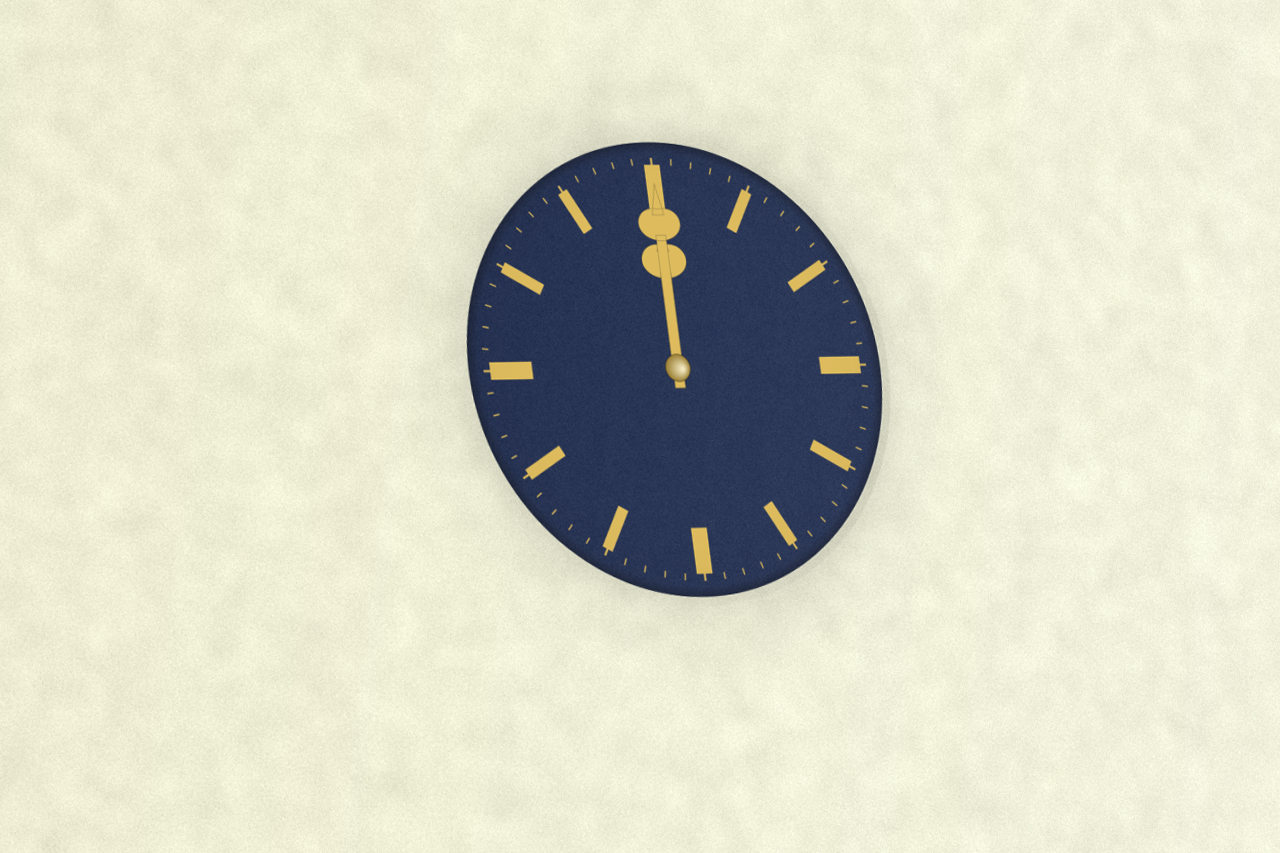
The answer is 12.00
